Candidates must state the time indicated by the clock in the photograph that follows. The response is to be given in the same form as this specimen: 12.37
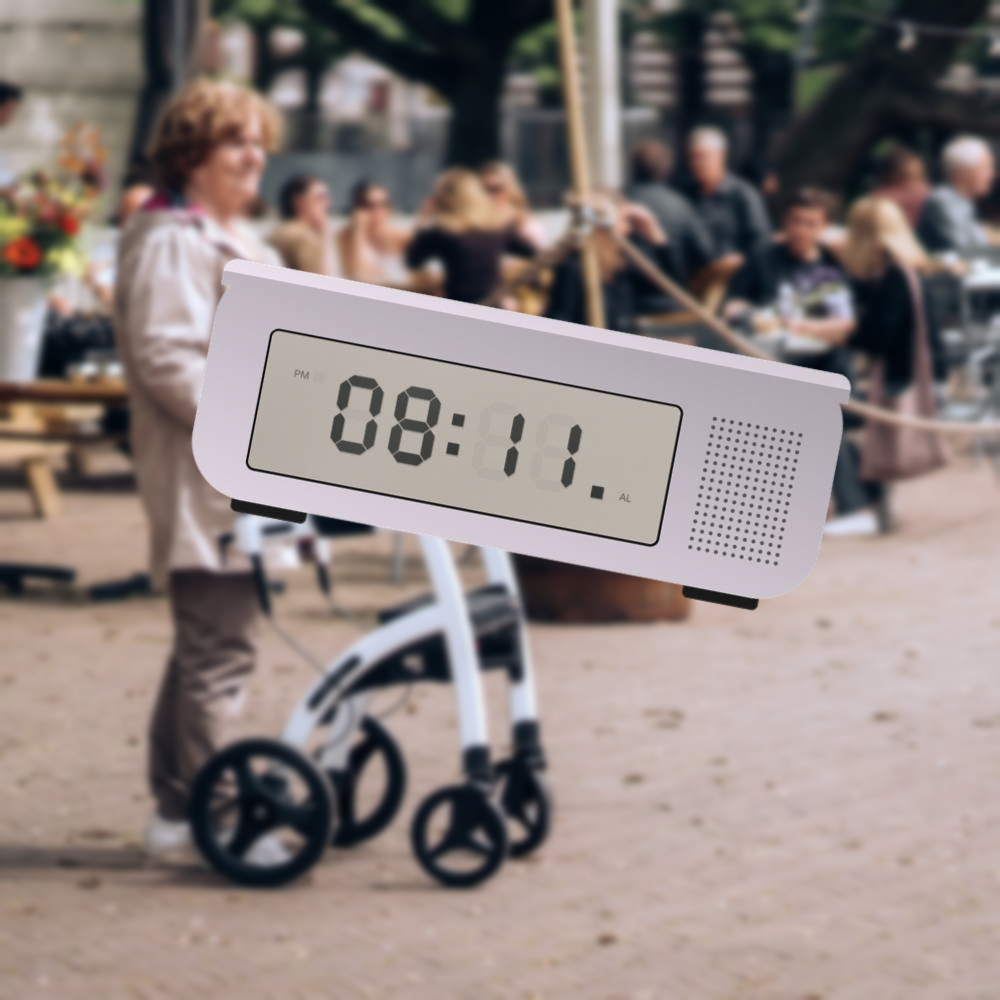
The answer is 8.11
